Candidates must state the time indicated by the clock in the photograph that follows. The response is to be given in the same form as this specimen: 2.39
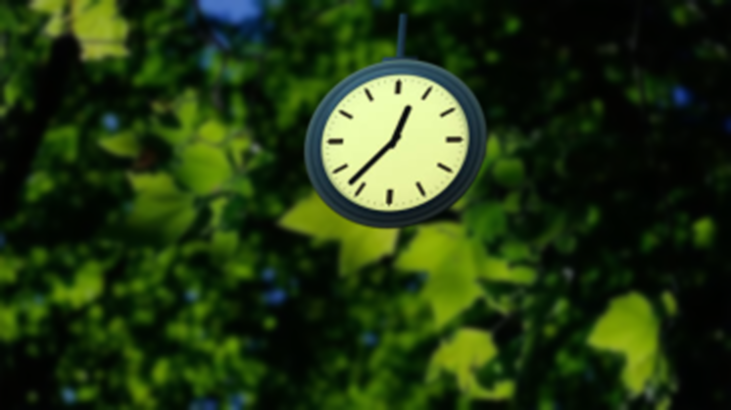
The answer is 12.37
